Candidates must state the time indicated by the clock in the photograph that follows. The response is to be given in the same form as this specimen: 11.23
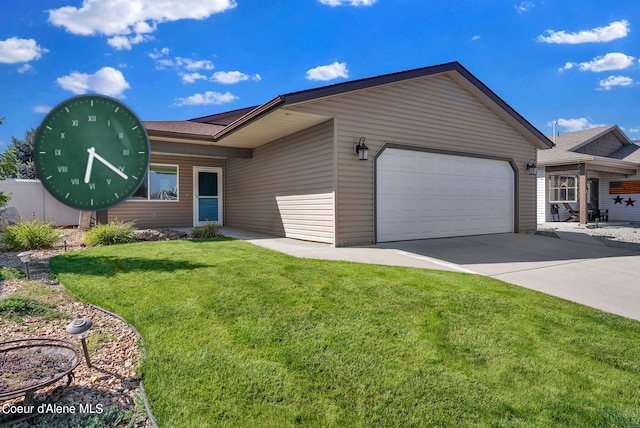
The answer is 6.21
